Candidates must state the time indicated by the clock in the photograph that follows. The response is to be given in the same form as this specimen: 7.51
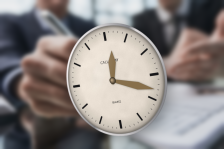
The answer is 12.18
